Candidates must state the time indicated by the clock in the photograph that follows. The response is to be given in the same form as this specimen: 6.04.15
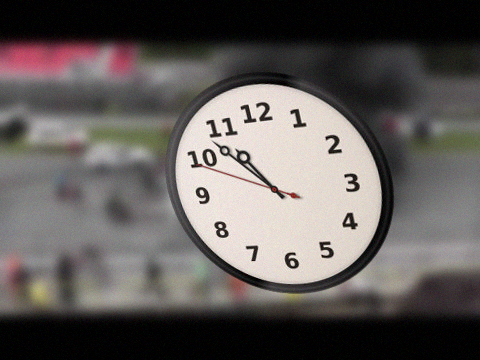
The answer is 10.52.49
